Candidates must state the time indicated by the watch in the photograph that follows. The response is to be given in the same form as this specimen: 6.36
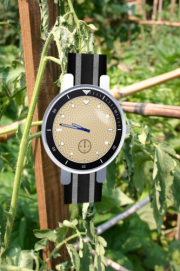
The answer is 9.47
